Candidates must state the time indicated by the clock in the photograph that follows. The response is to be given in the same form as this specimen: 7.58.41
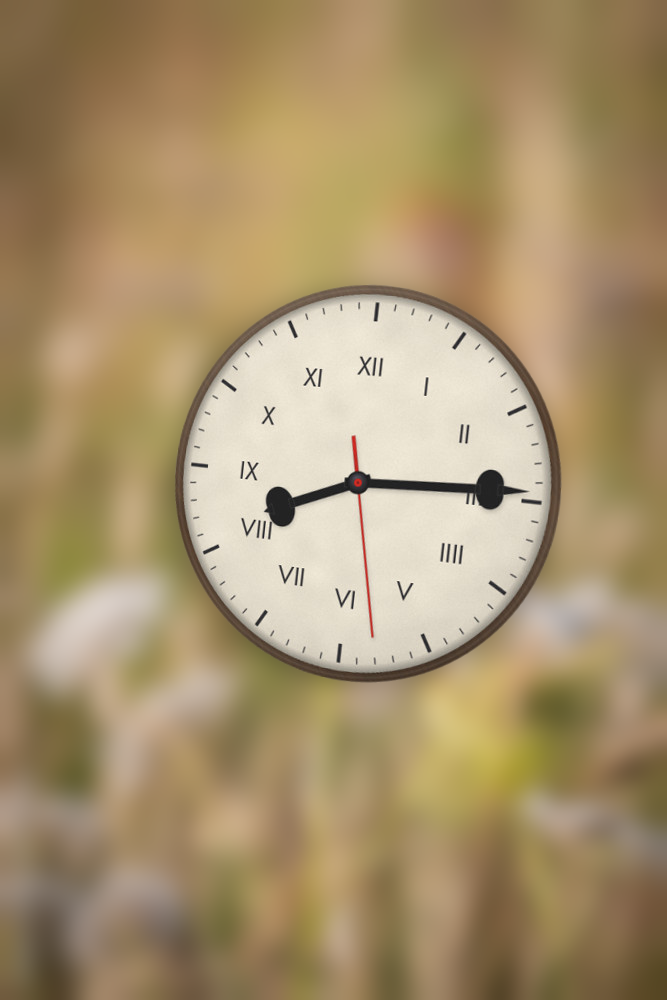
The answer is 8.14.28
